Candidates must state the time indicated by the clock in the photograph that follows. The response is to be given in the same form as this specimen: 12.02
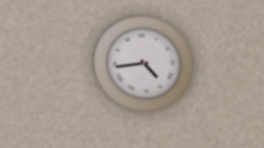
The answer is 4.44
